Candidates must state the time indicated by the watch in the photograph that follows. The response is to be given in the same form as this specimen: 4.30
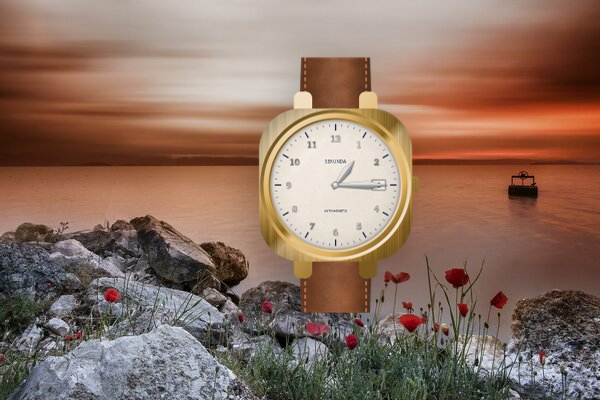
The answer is 1.15
